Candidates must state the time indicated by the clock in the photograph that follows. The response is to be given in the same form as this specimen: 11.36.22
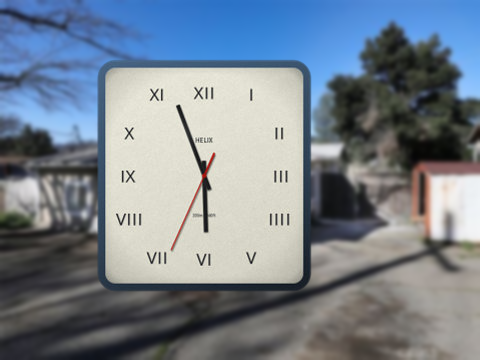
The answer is 5.56.34
